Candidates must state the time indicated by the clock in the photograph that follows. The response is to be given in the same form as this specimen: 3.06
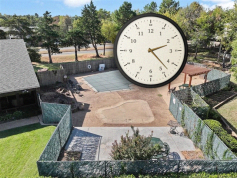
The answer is 2.23
